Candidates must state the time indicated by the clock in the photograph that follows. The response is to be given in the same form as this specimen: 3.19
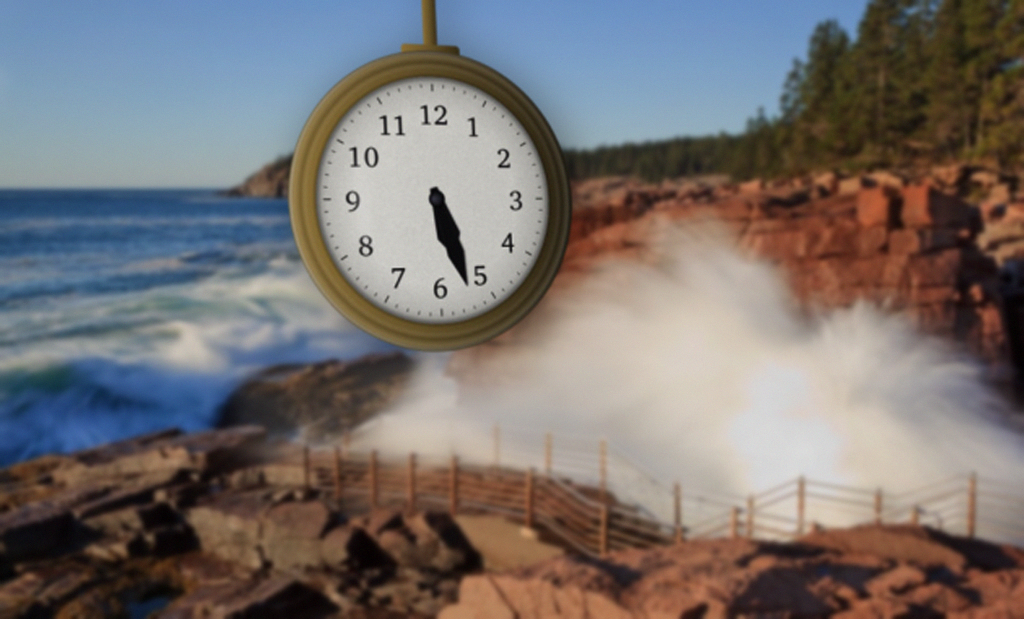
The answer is 5.27
